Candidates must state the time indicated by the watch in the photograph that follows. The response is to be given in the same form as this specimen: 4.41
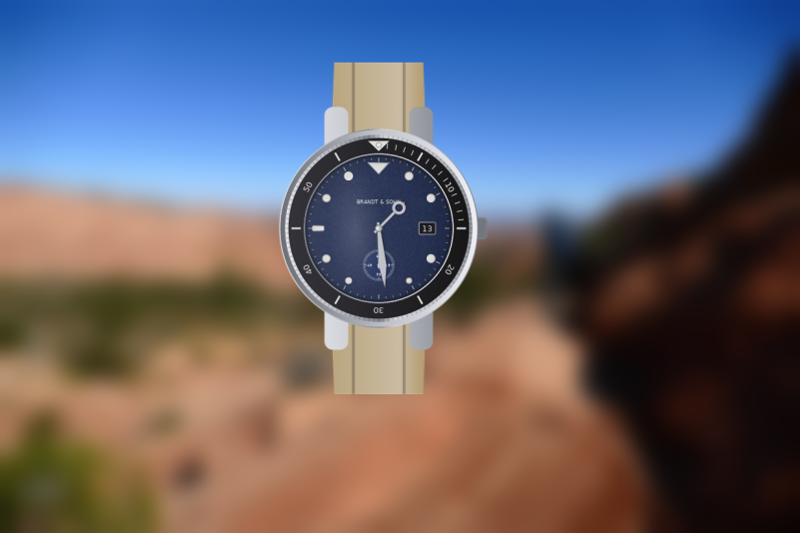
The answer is 1.29
